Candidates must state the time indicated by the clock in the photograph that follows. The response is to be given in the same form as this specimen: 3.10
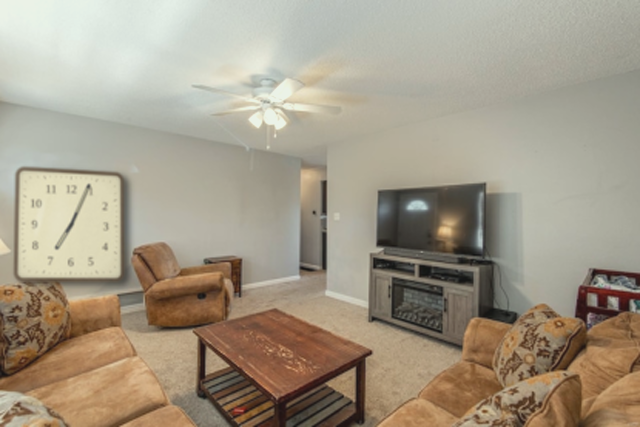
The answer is 7.04
